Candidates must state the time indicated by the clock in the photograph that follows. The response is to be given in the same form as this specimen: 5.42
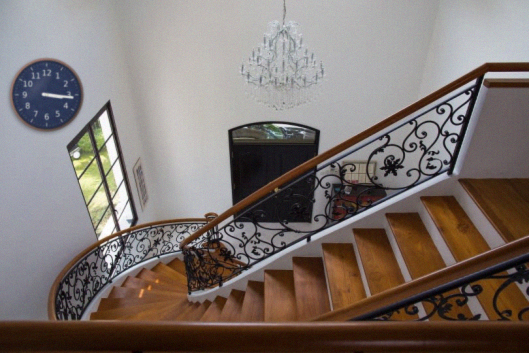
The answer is 3.16
